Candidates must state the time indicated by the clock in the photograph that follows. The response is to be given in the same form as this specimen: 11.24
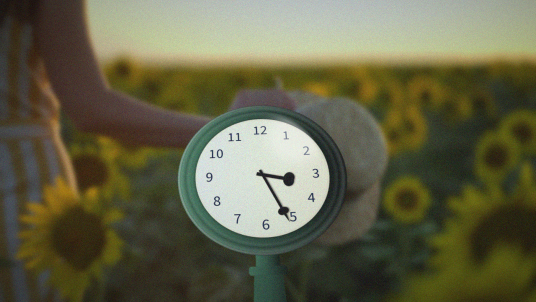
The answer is 3.26
